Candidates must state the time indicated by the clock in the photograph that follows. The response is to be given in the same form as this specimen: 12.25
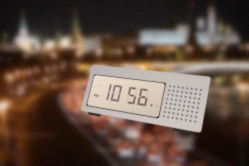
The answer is 10.56
